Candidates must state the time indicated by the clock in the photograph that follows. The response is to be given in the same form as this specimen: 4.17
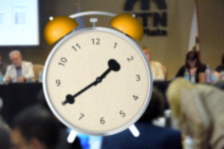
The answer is 1.40
